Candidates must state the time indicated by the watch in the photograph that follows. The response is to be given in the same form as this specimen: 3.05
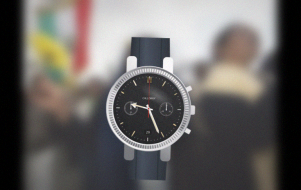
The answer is 9.26
